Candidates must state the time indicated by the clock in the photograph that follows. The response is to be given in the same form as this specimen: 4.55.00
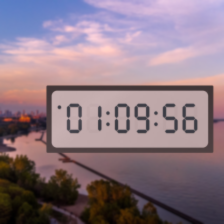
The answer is 1.09.56
